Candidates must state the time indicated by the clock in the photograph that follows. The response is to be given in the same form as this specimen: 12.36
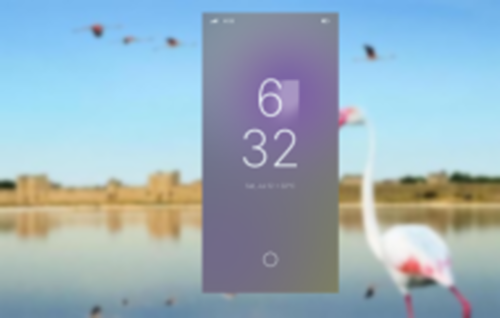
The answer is 6.32
